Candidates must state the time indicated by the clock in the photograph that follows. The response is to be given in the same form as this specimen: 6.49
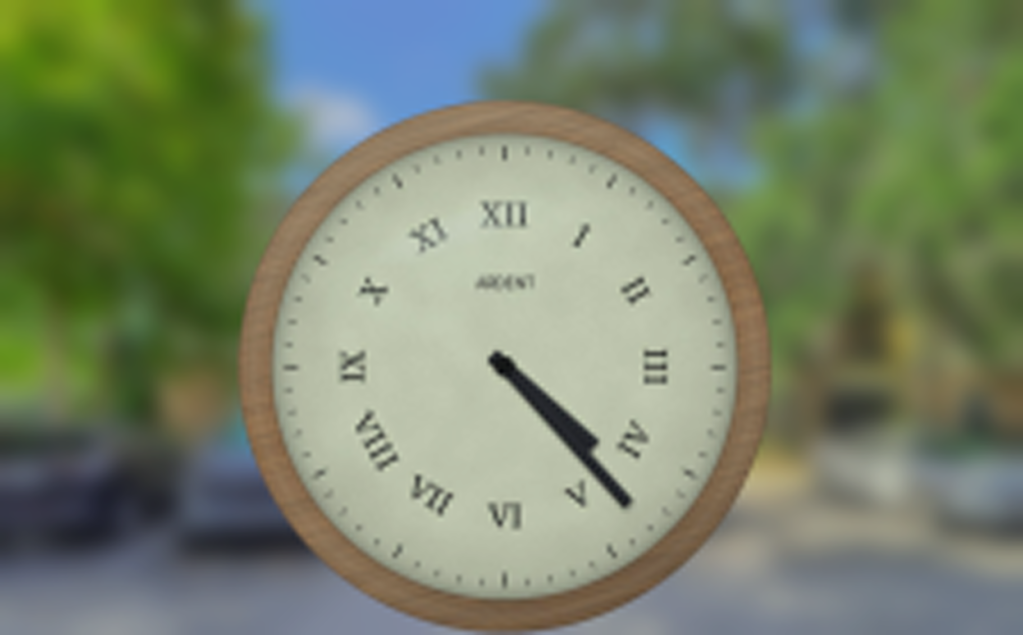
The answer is 4.23
